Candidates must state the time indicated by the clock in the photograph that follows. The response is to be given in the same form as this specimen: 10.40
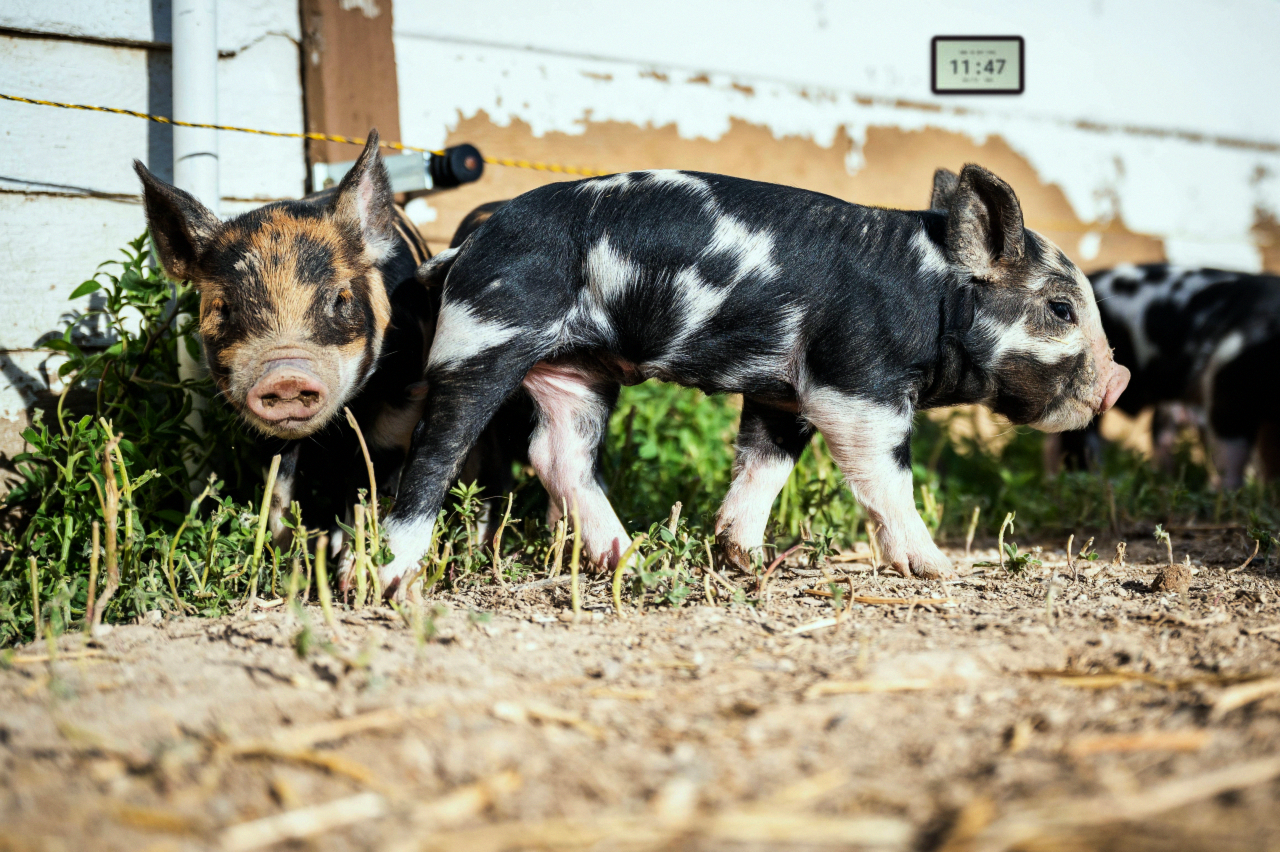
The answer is 11.47
